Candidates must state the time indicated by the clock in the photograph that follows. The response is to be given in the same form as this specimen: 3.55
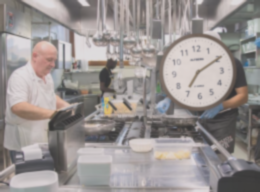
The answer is 7.10
